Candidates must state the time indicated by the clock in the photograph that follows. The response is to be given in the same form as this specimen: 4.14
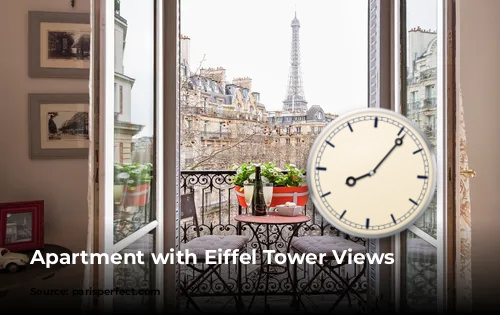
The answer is 8.06
